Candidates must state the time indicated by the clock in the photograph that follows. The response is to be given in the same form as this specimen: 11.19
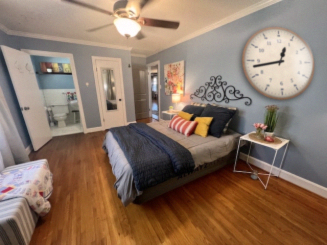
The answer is 12.43
